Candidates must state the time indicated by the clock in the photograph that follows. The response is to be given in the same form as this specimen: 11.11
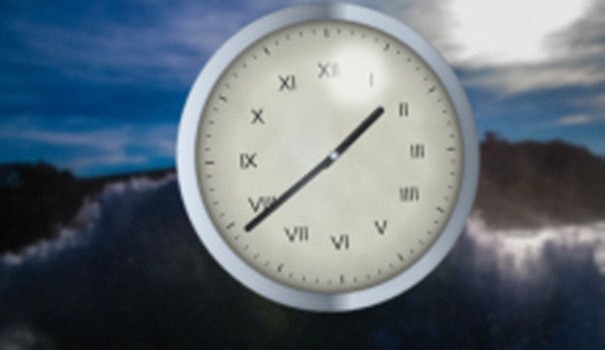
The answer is 1.39
